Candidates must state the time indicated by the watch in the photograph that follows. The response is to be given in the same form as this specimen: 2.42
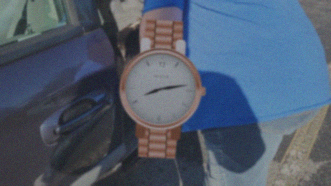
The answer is 8.13
